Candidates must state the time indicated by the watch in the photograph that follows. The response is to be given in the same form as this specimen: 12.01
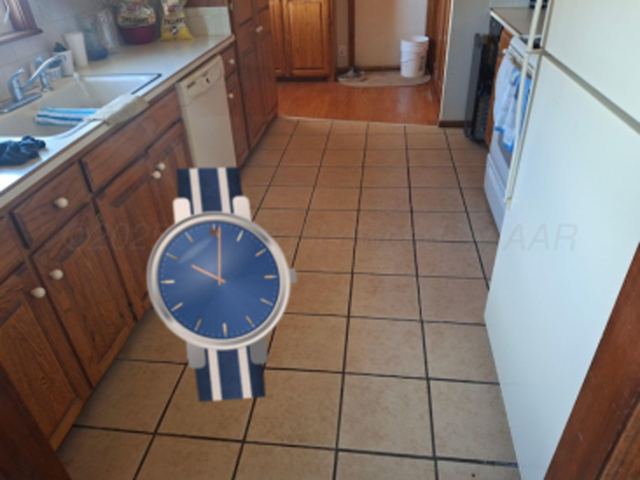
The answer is 10.01
